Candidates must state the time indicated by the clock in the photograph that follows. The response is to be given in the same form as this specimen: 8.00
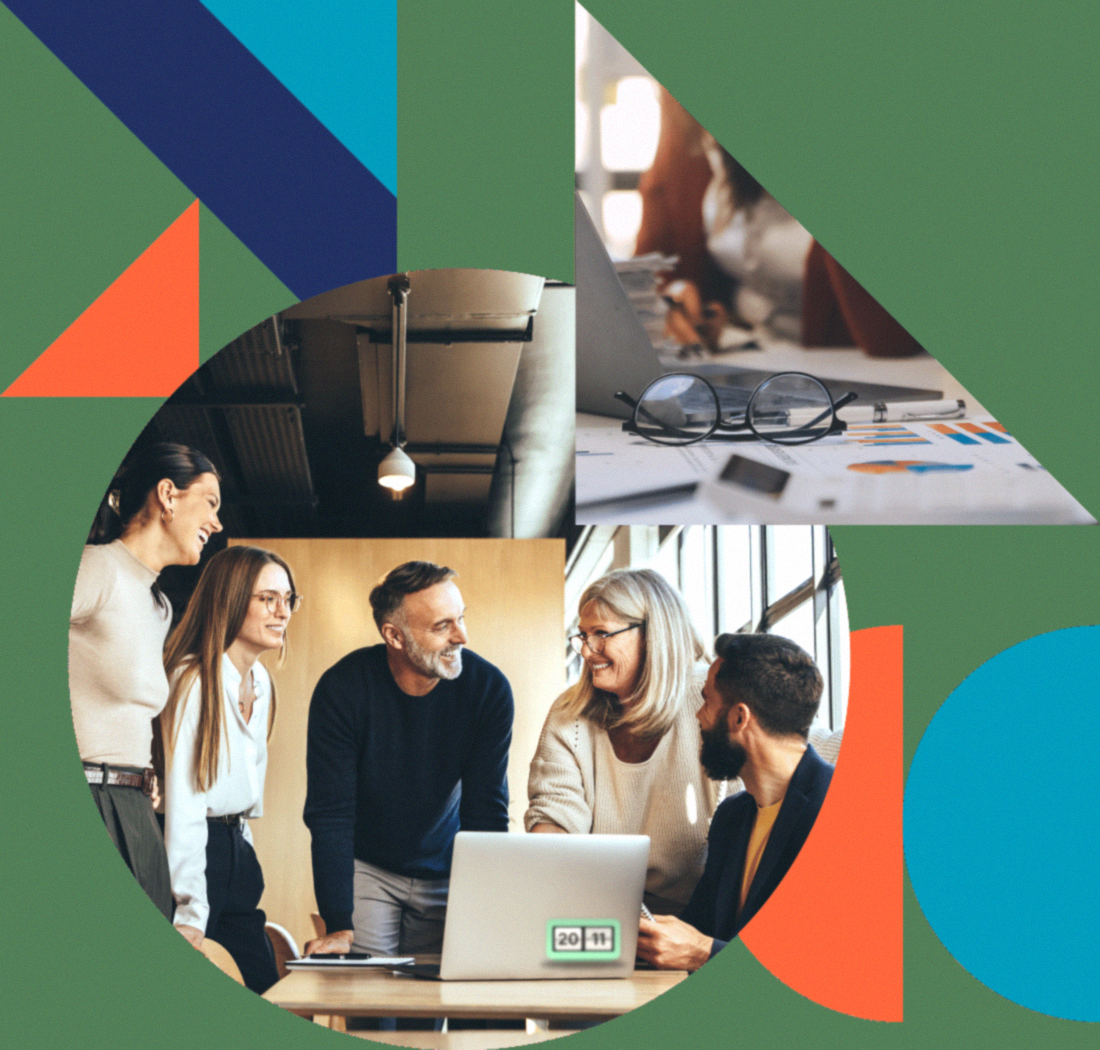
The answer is 20.11
